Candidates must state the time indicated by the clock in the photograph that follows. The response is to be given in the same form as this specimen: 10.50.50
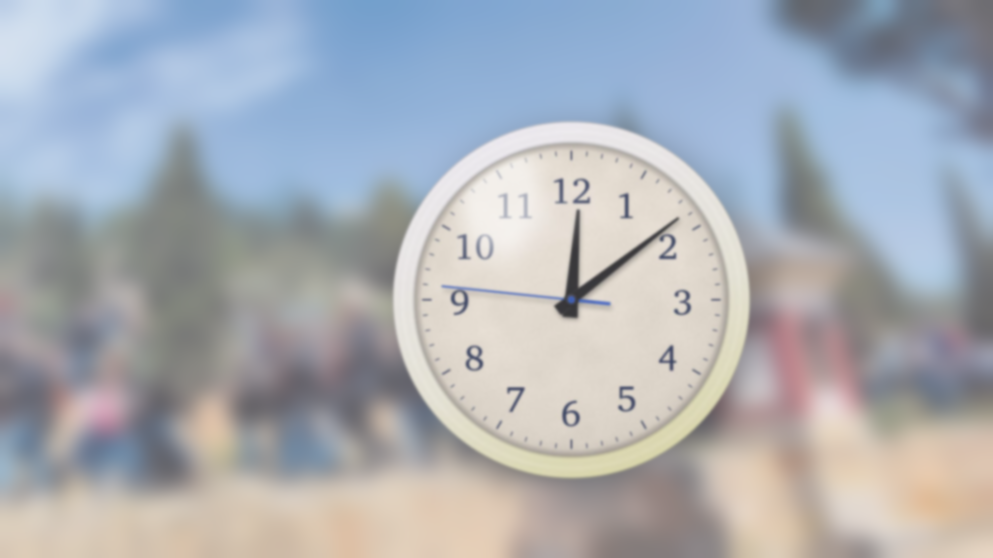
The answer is 12.08.46
